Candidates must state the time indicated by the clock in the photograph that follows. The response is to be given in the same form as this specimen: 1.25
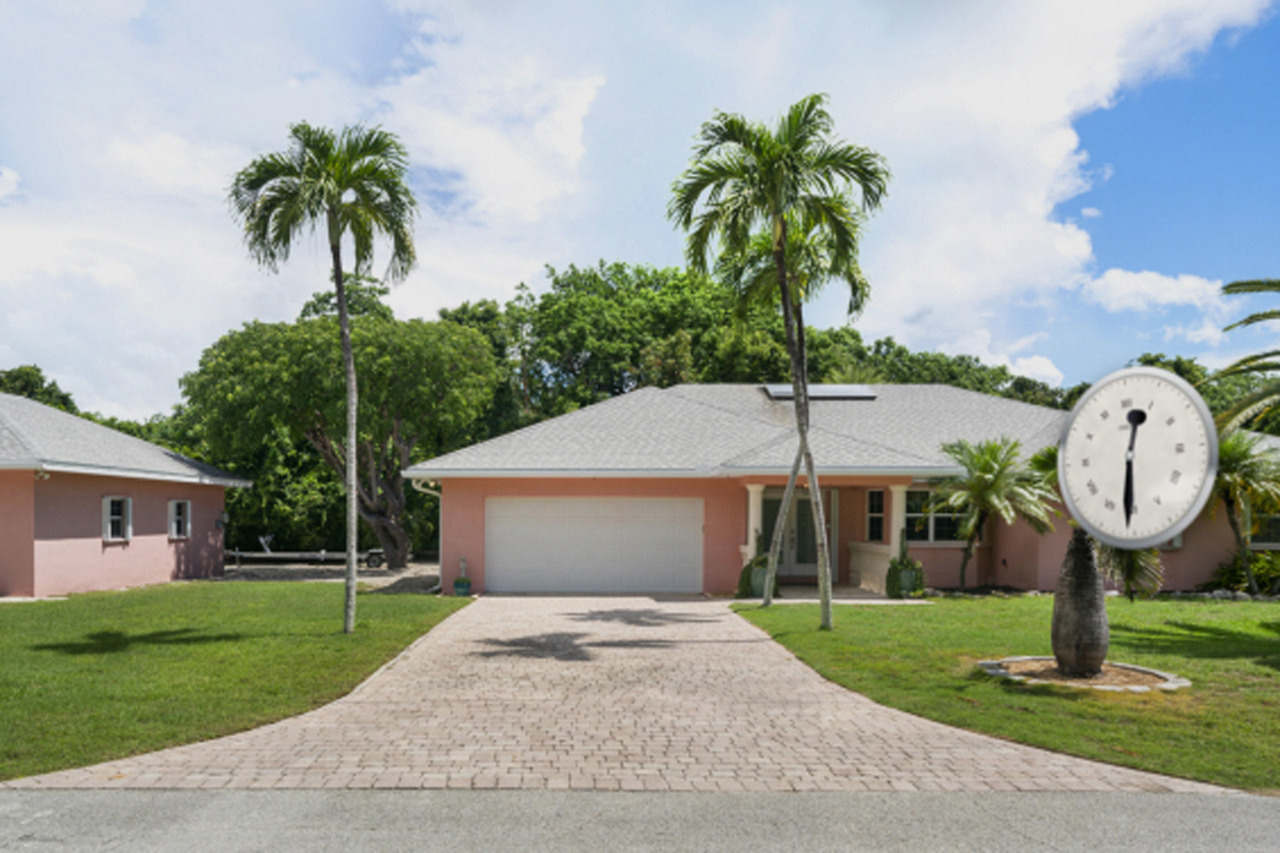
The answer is 12.31
